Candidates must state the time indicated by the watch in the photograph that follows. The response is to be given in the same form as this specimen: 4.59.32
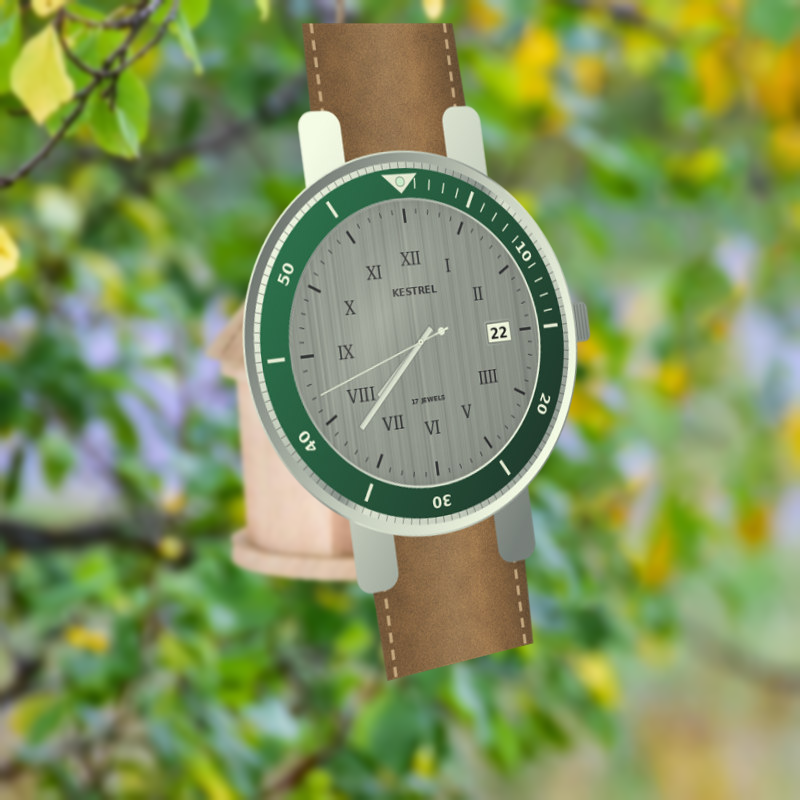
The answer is 7.37.42
